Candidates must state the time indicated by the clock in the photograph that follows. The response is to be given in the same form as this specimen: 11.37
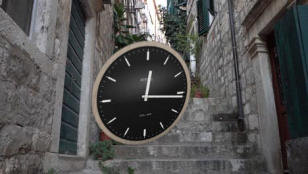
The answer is 12.16
